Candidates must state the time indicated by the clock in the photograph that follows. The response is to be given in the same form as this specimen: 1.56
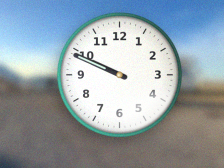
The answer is 9.49
